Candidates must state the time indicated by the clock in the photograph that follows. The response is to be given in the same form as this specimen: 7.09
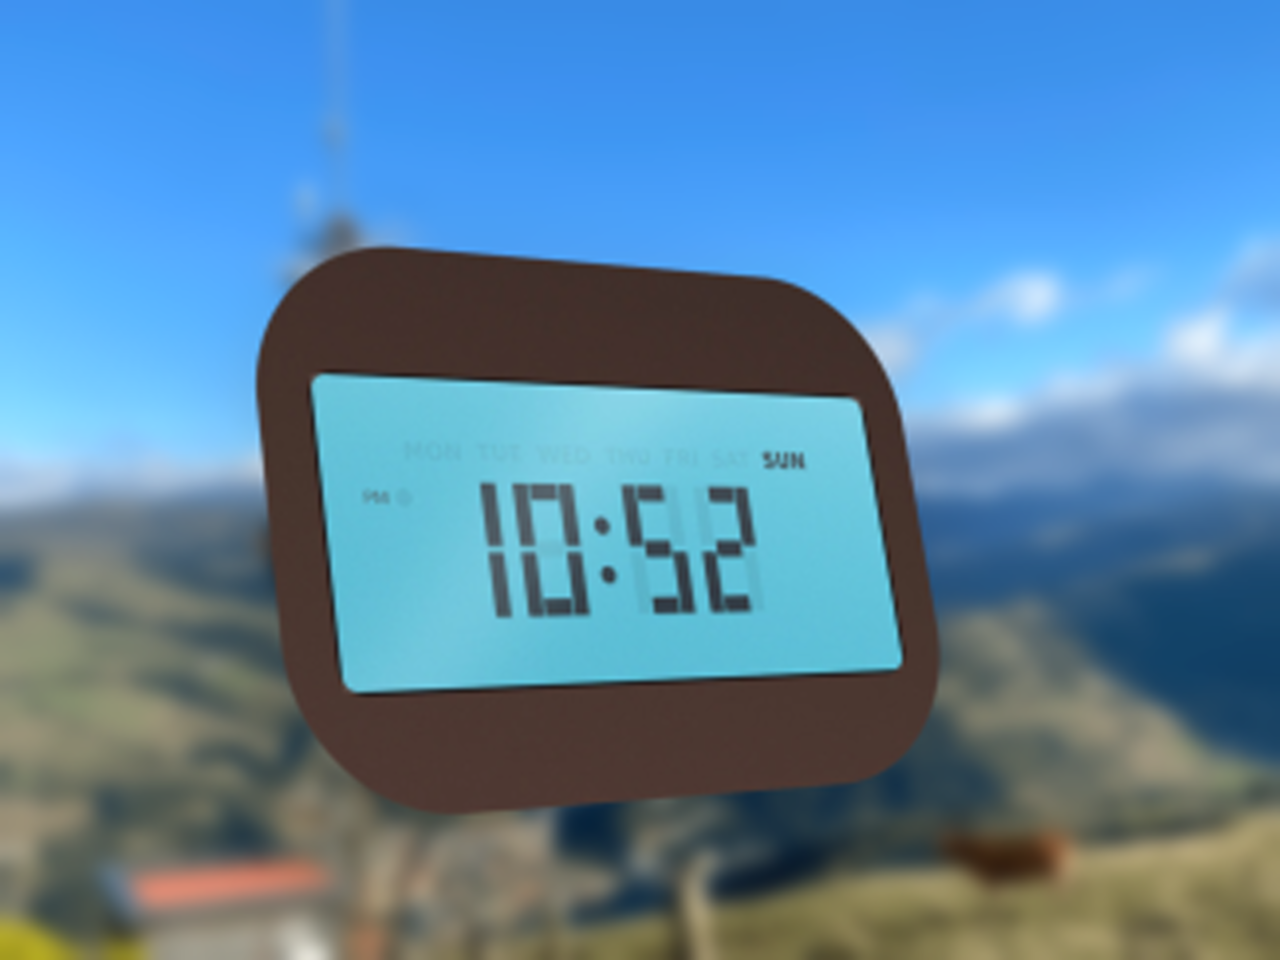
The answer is 10.52
